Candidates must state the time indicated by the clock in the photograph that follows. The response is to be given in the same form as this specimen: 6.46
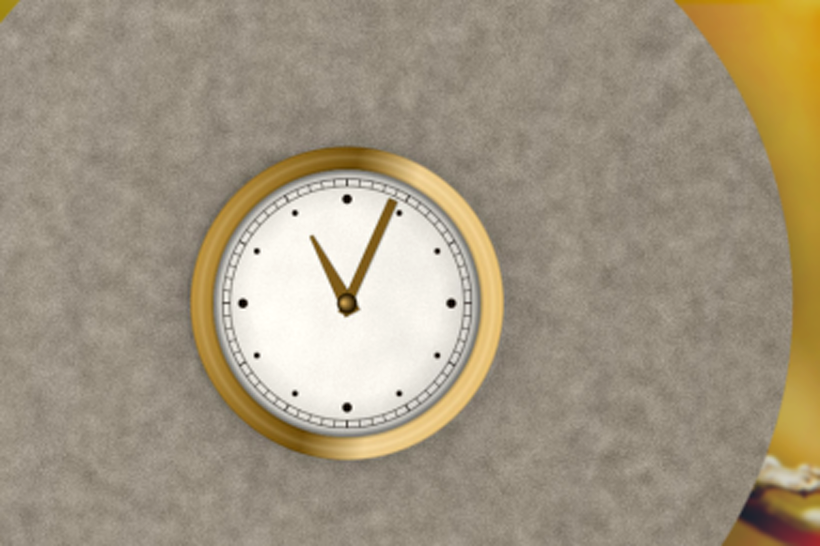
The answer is 11.04
